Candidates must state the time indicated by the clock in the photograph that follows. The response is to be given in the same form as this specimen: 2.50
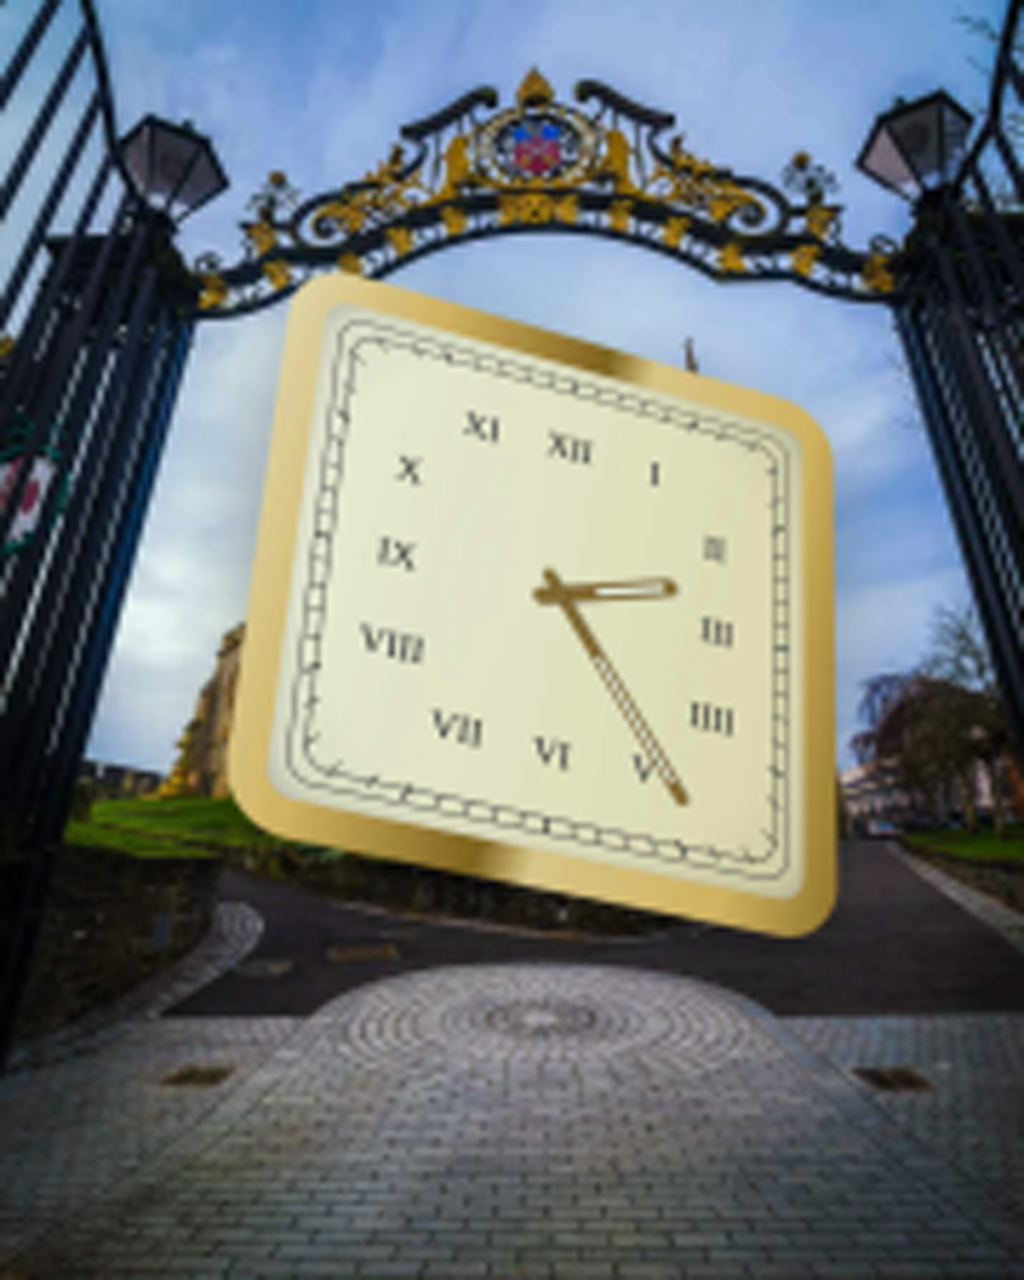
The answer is 2.24
